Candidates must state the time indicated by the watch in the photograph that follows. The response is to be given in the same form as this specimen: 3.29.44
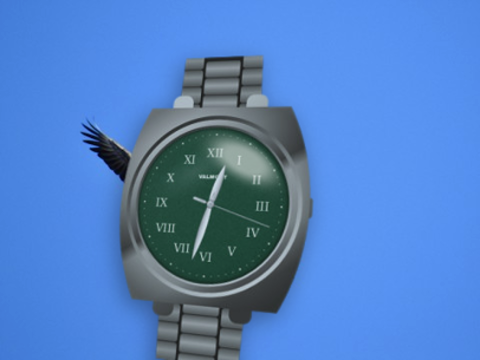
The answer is 12.32.18
